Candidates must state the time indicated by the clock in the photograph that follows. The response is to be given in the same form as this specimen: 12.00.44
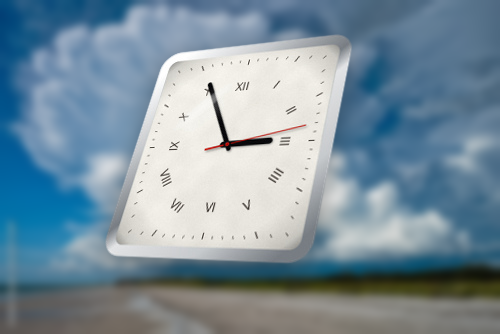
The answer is 2.55.13
